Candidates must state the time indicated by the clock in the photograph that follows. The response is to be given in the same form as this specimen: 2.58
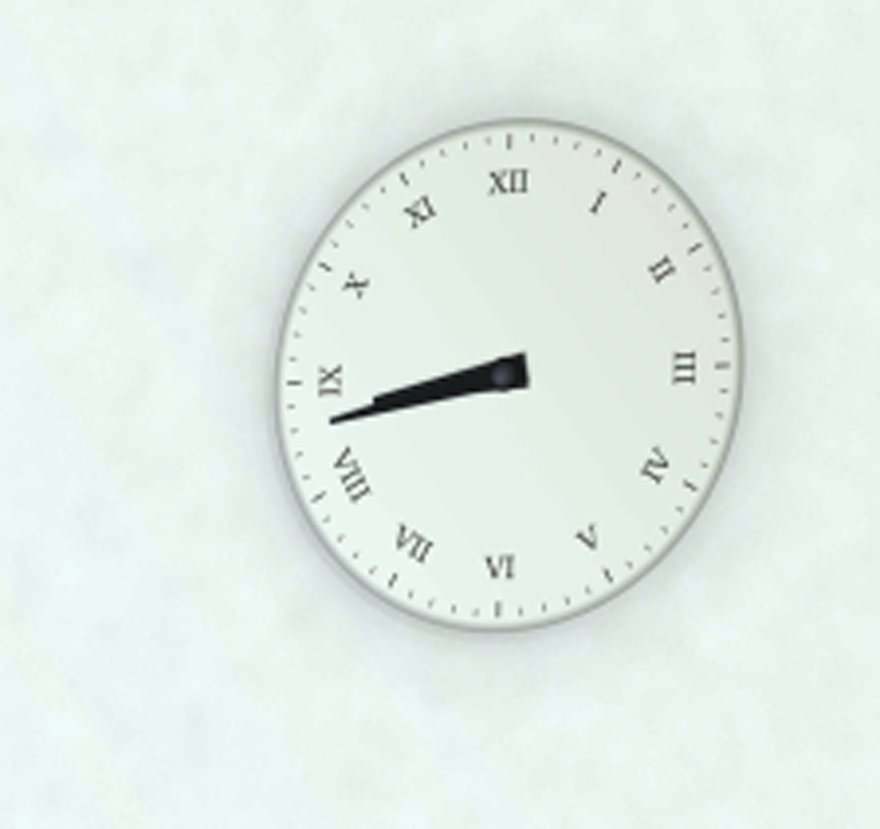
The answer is 8.43
